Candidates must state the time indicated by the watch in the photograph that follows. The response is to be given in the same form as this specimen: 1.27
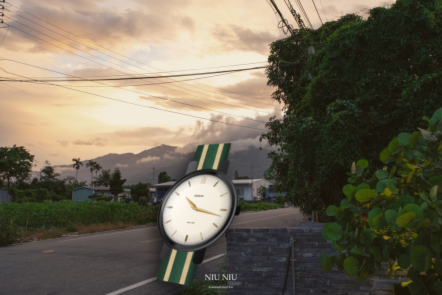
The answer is 10.17
